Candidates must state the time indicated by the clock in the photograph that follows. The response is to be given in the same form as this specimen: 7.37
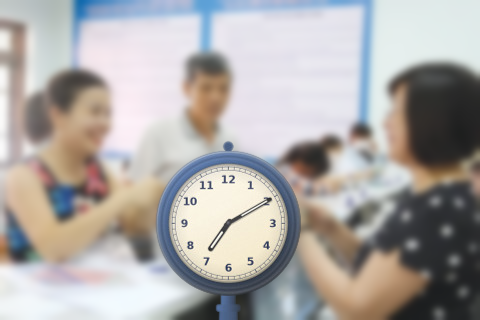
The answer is 7.10
